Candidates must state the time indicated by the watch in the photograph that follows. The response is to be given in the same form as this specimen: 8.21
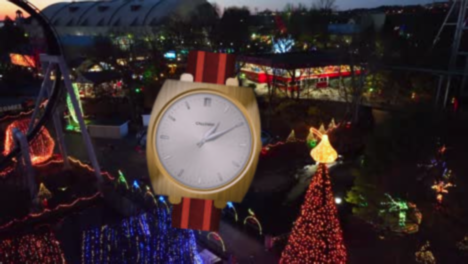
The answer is 1.10
